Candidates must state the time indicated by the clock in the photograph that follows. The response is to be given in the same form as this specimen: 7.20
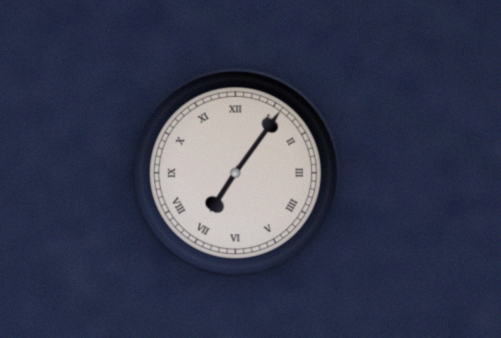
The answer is 7.06
